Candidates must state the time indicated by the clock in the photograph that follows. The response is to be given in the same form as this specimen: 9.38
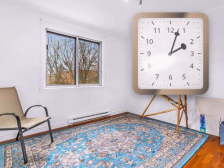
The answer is 2.03
